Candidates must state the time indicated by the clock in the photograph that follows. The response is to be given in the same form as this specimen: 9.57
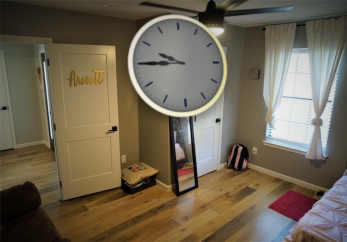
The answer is 9.45
